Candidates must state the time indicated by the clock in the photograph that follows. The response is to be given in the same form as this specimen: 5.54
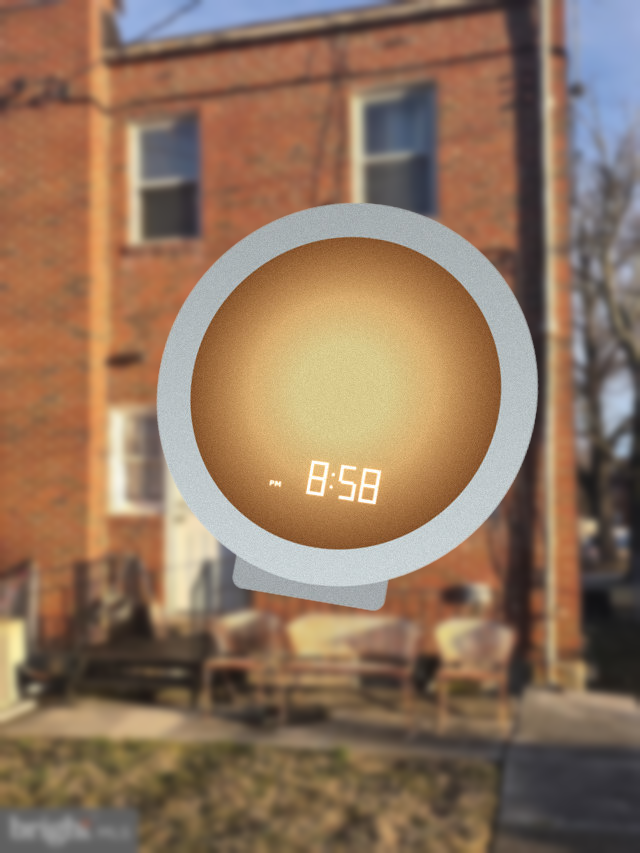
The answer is 8.58
